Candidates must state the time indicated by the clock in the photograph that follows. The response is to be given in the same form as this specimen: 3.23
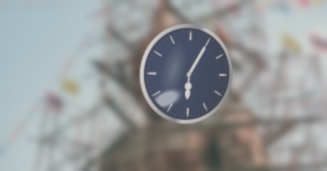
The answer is 6.05
